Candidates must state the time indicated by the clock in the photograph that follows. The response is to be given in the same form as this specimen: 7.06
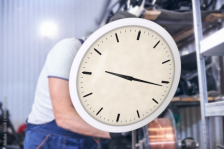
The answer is 9.16
